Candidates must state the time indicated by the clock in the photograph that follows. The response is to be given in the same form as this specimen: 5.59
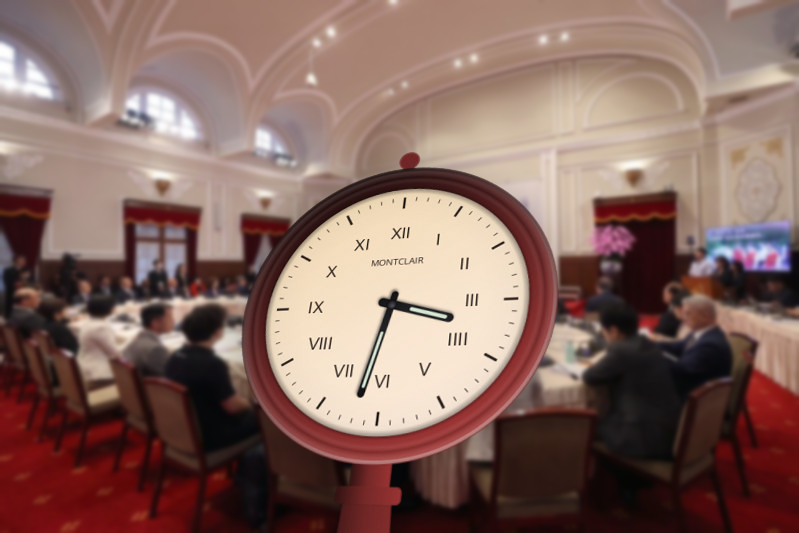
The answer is 3.32
